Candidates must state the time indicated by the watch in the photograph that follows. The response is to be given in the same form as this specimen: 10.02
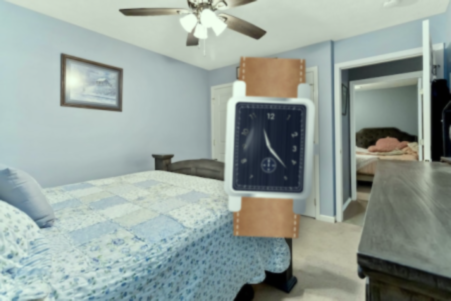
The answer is 11.23
